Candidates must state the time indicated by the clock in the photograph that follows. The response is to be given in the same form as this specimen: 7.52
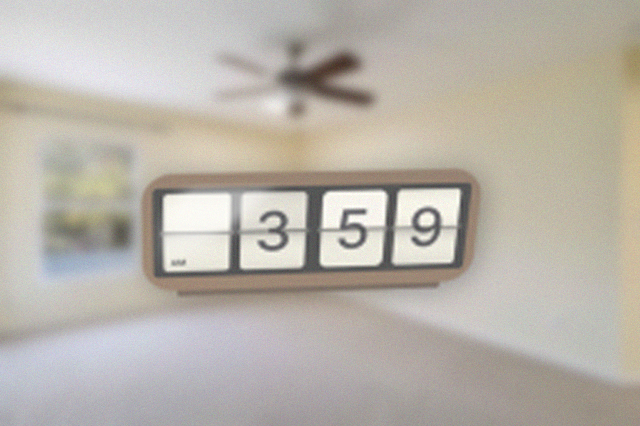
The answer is 3.59
